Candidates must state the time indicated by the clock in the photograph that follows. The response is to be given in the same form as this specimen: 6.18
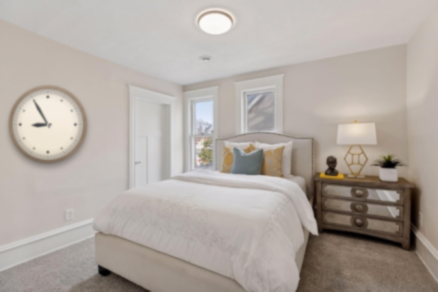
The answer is 8.55
